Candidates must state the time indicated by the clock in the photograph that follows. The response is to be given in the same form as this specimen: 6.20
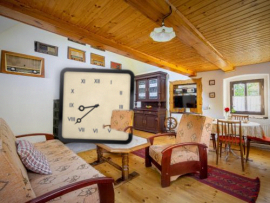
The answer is 8.38
